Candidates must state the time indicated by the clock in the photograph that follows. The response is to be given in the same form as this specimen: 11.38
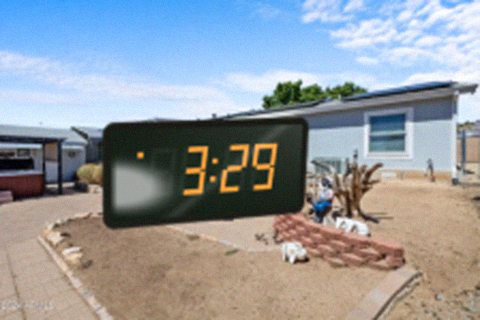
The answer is 3.29
